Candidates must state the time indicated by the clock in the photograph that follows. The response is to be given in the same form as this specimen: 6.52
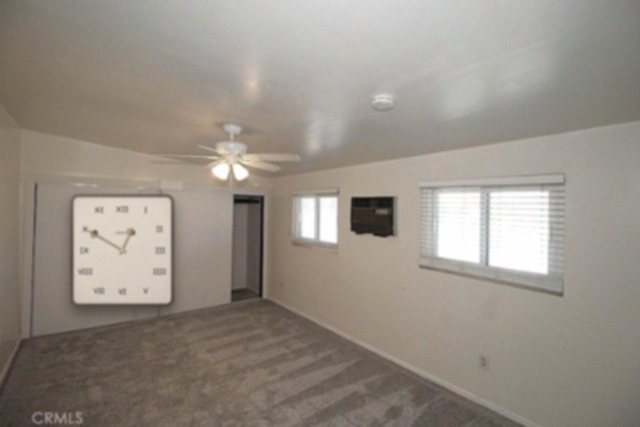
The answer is 12.50
